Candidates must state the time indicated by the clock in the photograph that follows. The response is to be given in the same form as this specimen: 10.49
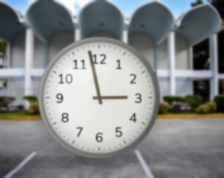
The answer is 2.58
